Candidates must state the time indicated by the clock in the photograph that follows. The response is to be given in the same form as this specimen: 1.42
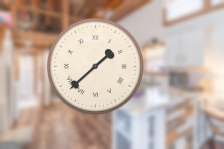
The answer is 1.38
